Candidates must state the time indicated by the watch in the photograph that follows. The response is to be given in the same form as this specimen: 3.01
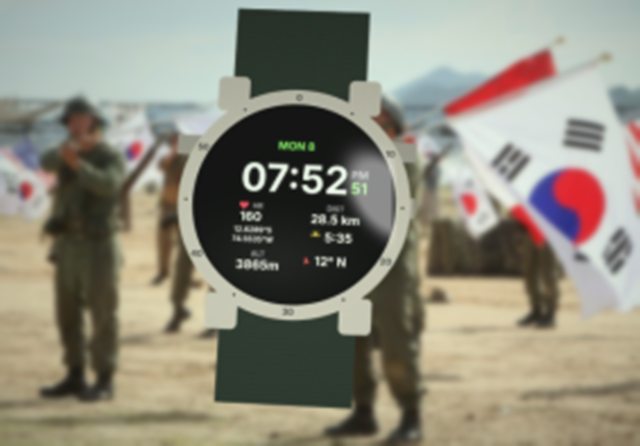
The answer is 7.52
